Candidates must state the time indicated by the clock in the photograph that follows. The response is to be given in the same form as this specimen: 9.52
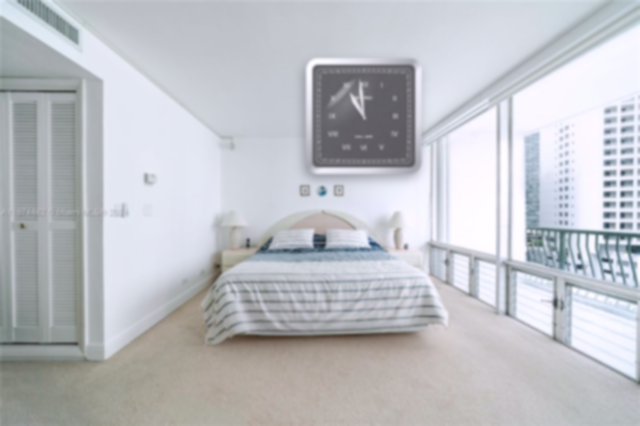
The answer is 10.59
